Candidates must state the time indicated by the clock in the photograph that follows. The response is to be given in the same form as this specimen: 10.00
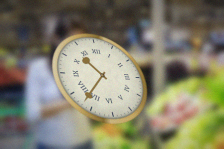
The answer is 10.37
